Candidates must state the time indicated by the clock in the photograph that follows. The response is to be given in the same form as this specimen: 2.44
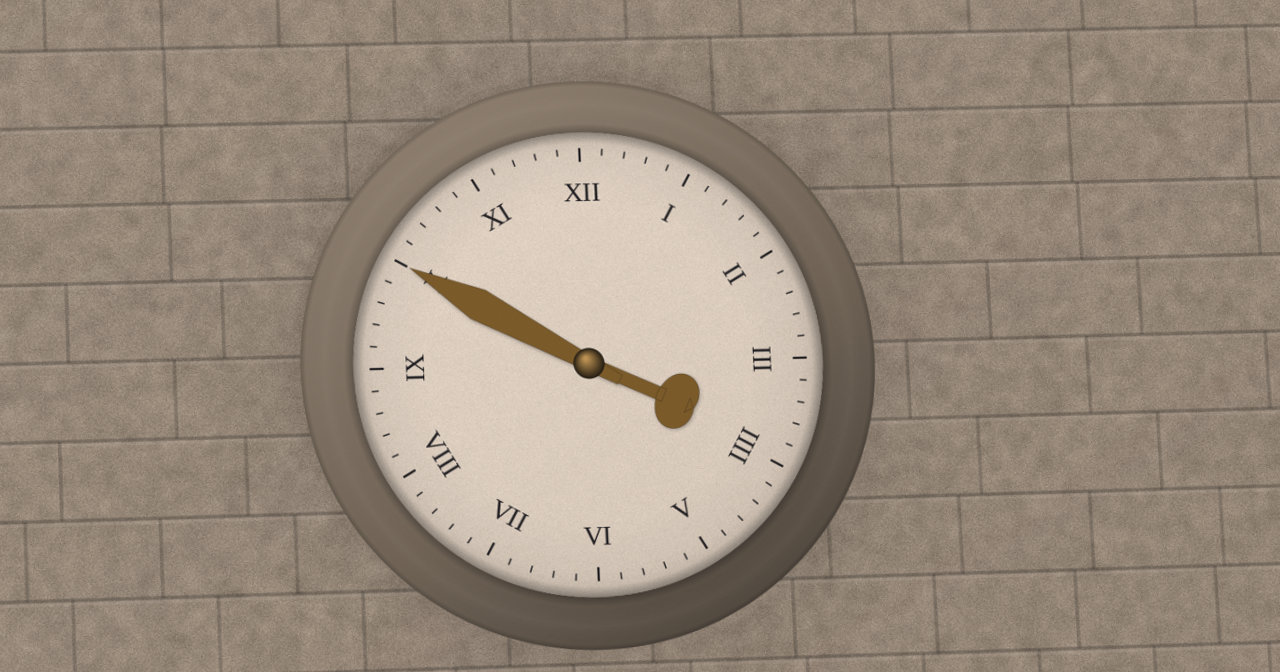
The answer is 3.50
